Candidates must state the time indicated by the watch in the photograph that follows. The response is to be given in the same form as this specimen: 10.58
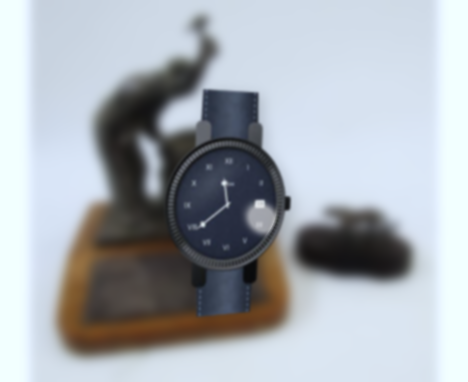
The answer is 11.39
